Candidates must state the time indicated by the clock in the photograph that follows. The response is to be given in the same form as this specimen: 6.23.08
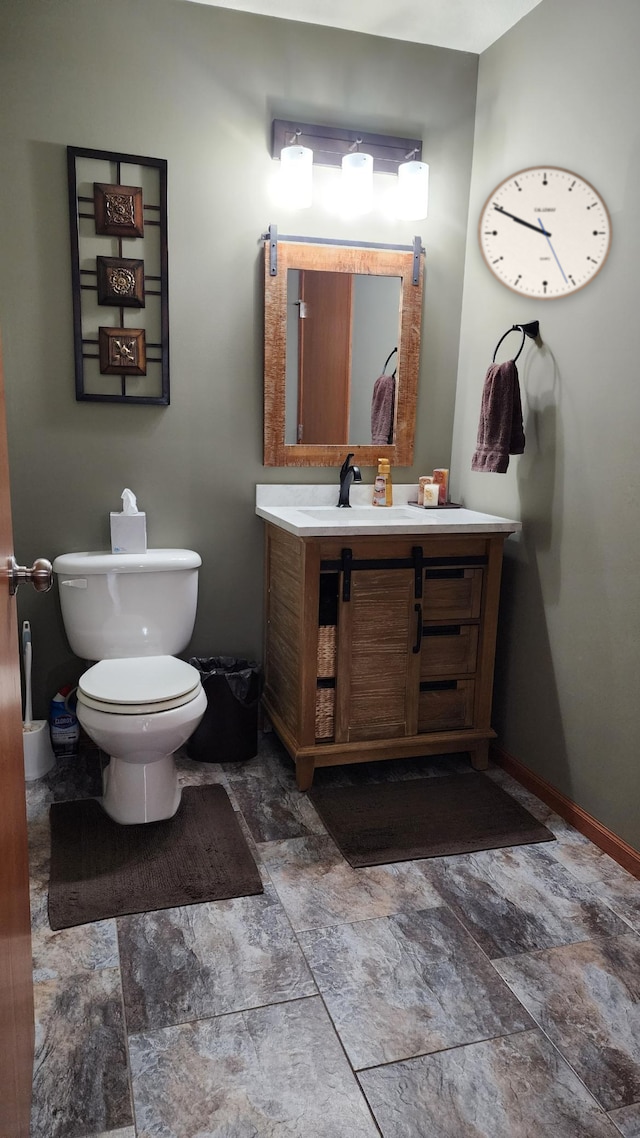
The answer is 9.49.26
